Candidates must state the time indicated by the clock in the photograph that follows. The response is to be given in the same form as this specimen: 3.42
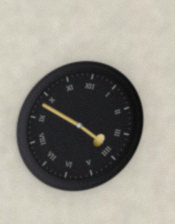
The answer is 3.48
